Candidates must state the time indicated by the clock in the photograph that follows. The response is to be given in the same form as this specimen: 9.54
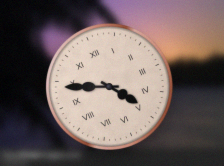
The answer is 4.49
